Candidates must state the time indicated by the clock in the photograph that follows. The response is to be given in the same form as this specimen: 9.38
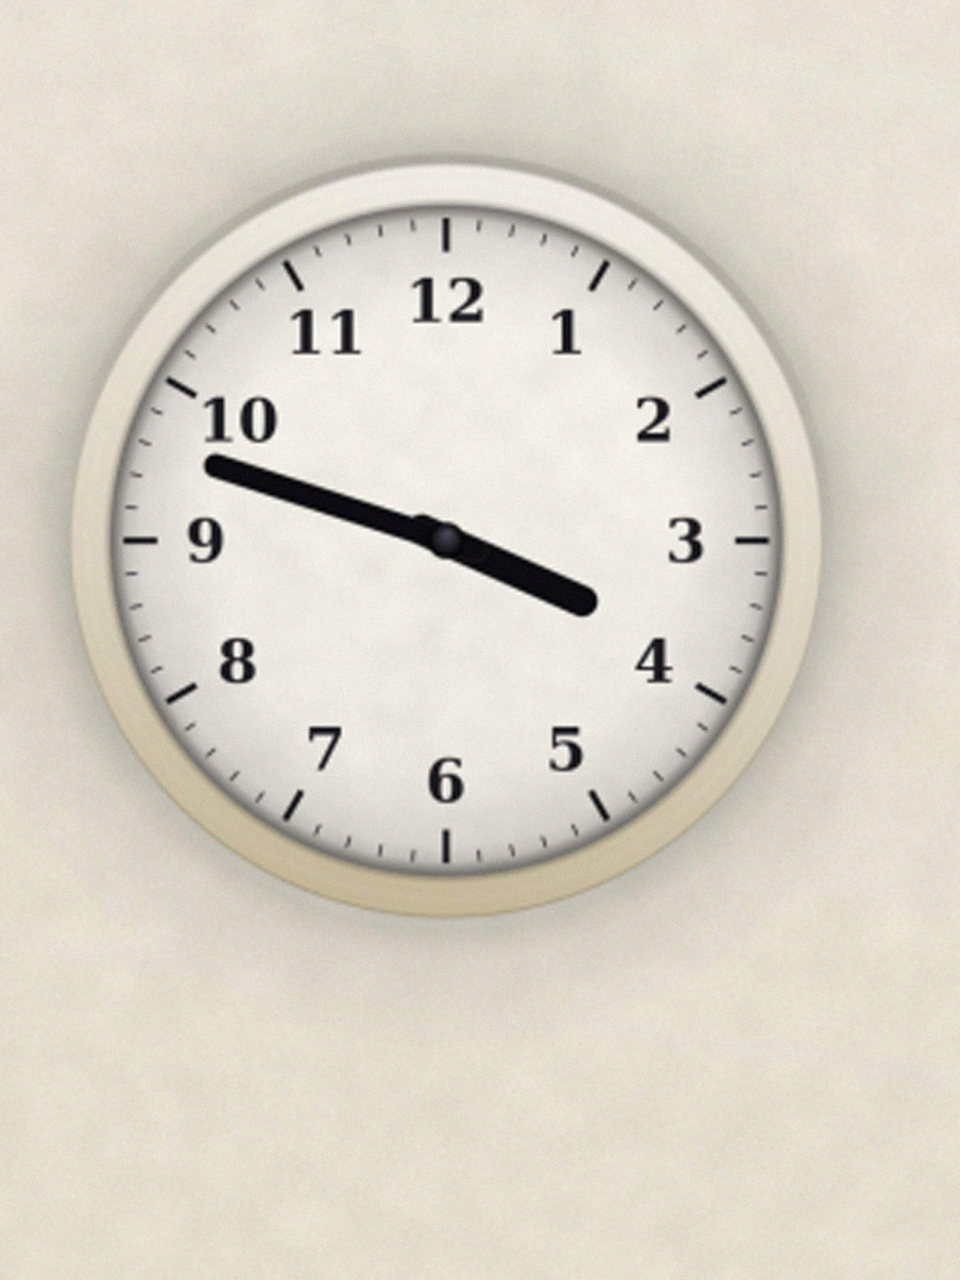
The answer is 3.48
